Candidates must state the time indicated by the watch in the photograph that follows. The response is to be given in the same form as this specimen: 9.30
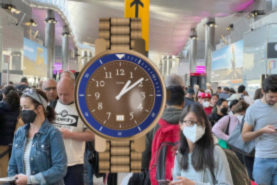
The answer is 1.09
